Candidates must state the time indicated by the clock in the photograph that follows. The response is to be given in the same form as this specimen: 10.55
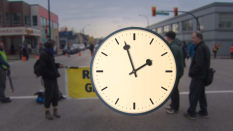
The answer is 1.57
